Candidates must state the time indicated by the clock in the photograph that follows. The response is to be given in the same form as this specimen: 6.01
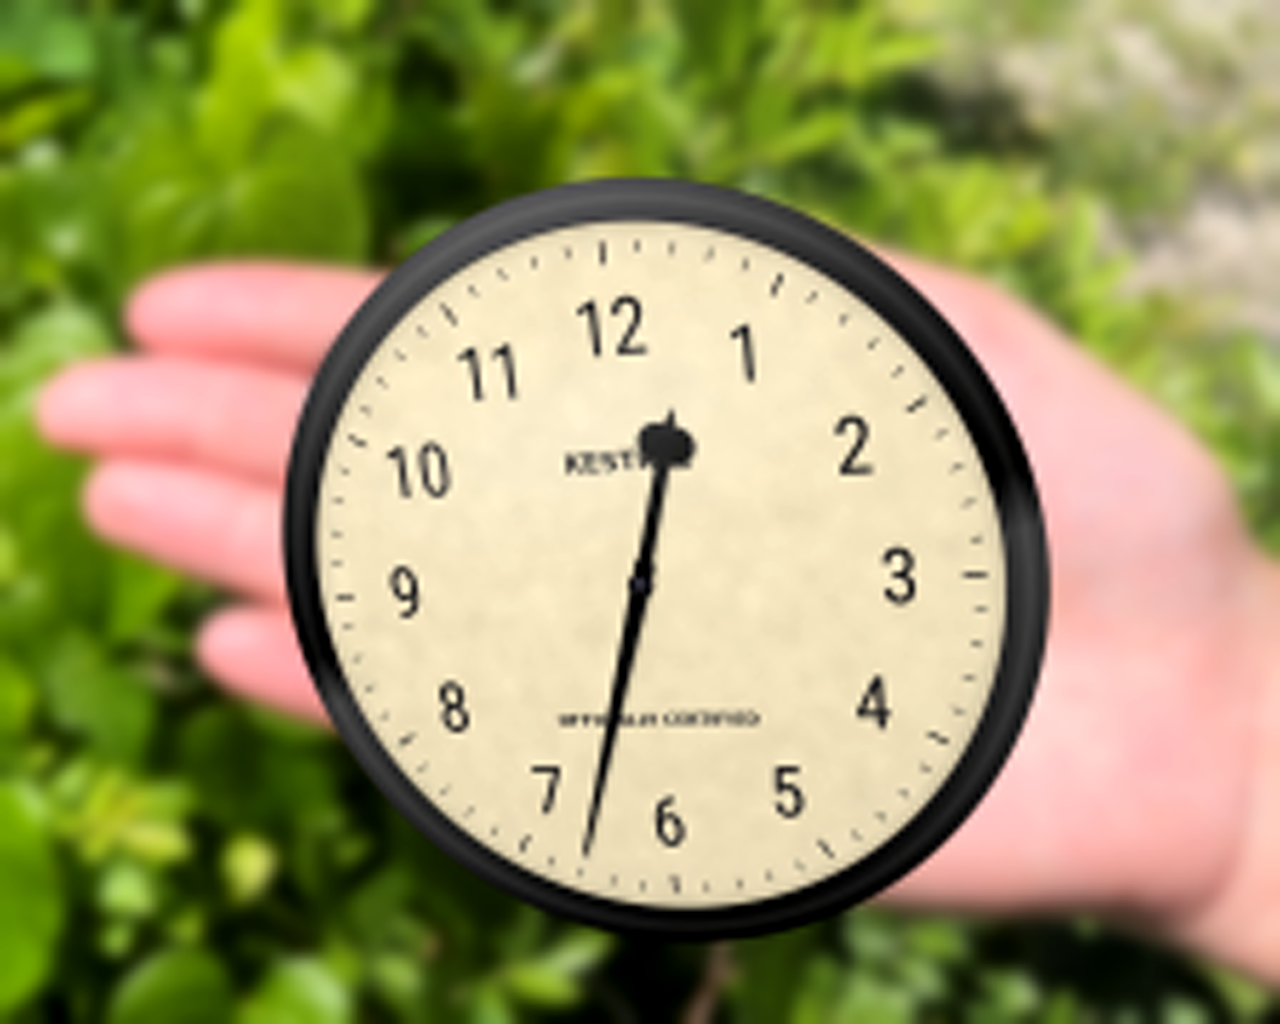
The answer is 12.33
